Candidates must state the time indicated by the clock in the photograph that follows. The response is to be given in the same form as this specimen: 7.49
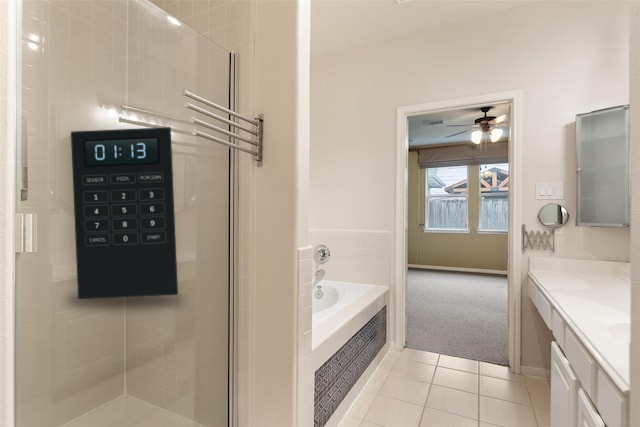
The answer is 1.13
